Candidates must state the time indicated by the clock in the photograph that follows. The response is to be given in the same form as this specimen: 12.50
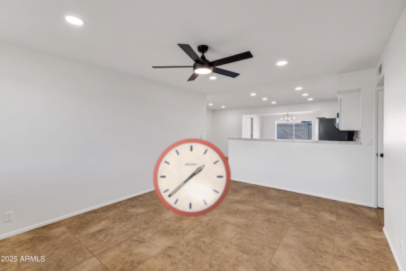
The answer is 1.38
